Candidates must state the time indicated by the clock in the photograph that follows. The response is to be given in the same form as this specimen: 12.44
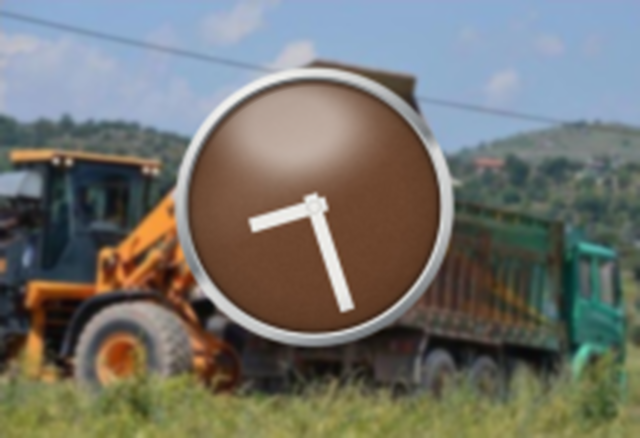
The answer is 8.27
